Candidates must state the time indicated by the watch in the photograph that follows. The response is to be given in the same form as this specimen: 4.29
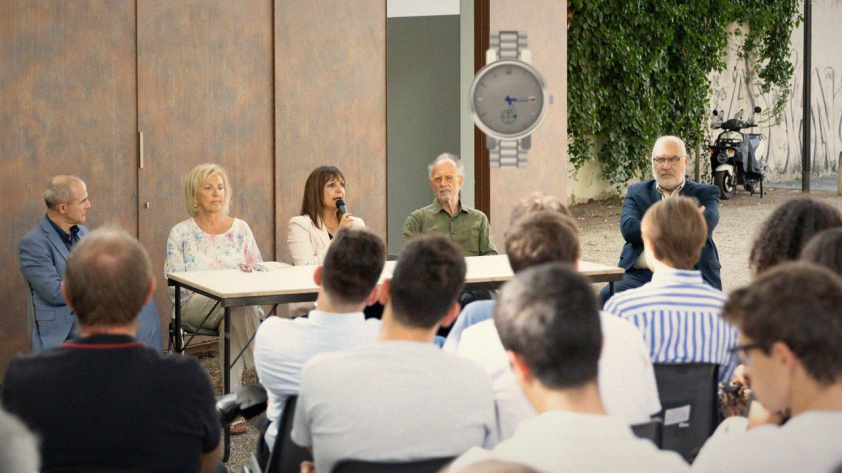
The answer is 5.15
